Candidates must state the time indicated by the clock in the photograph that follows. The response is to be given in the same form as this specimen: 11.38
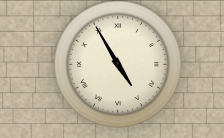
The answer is 4.55
